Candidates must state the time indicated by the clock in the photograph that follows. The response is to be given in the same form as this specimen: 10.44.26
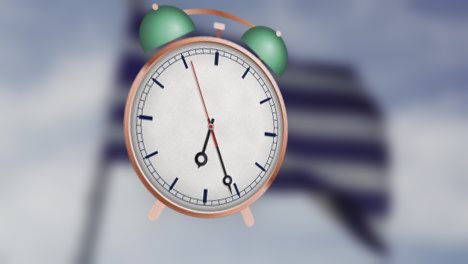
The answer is 6.25.56
